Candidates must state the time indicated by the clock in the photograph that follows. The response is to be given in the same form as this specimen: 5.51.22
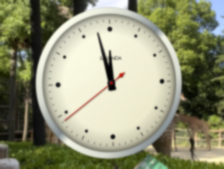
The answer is 11.57.39
